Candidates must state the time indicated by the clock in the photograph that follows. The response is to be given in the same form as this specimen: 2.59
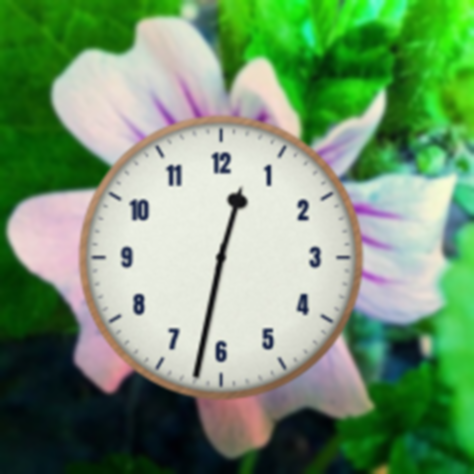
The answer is 12.32
